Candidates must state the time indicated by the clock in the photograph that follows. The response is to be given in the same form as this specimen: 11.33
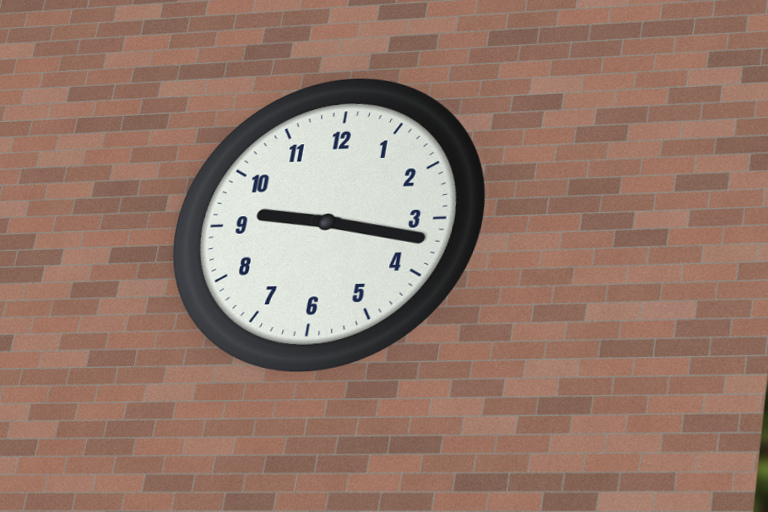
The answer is 9.17
